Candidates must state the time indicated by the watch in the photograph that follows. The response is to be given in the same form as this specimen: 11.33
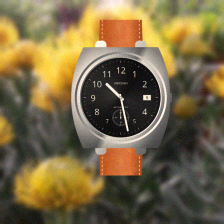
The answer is 10.28
